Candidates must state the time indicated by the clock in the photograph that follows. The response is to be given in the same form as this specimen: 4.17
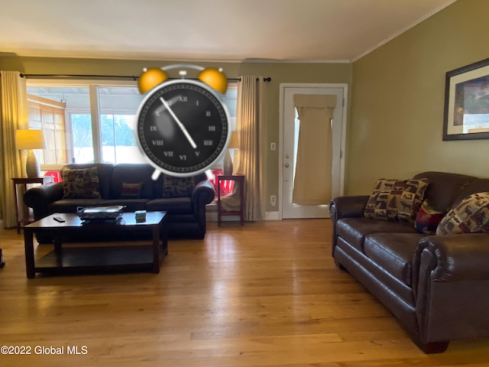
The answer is 4.54
